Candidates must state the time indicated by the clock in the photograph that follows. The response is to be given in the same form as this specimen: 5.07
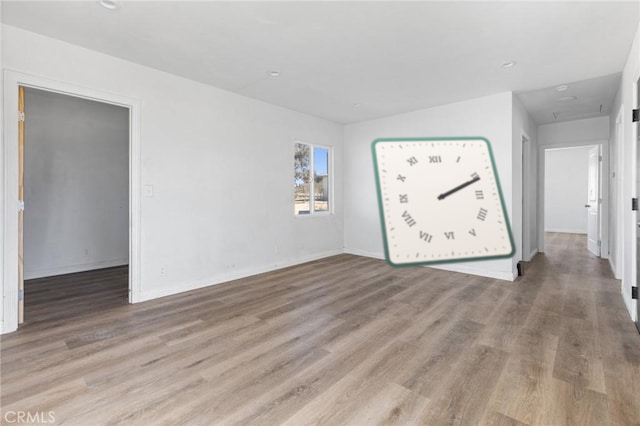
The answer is 2.11
